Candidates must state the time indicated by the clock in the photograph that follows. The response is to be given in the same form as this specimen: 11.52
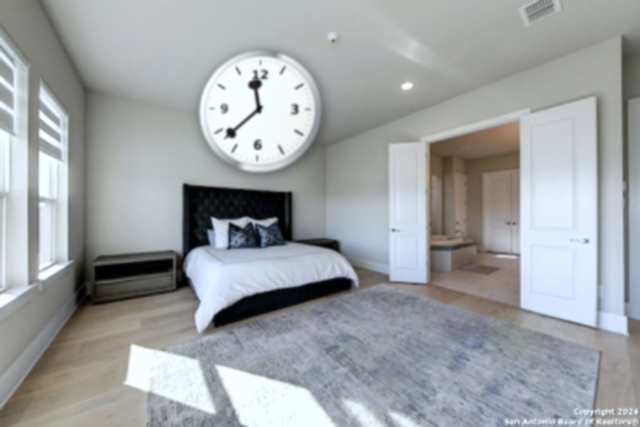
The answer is 11.38
